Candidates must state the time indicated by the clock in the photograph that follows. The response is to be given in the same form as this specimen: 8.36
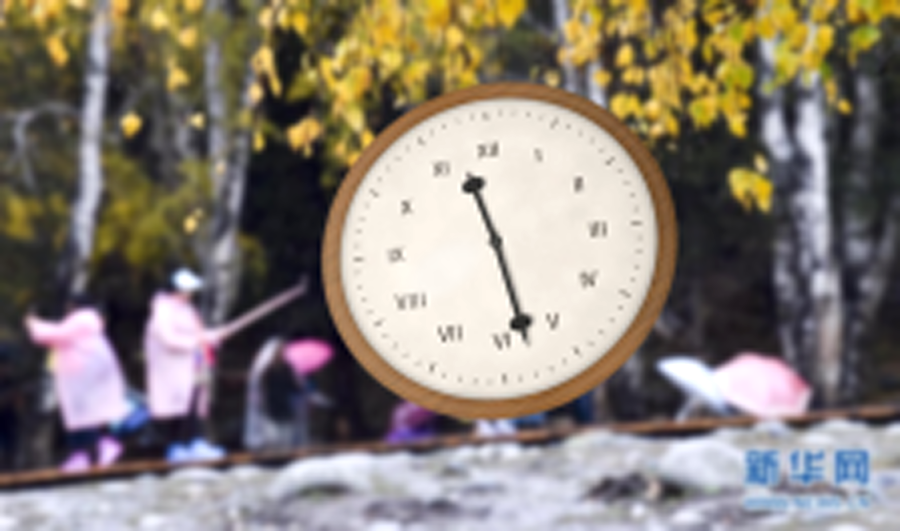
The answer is 11.28
